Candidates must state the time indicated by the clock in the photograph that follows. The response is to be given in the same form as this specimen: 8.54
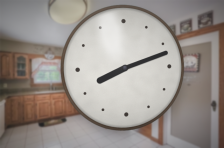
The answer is 8.12
